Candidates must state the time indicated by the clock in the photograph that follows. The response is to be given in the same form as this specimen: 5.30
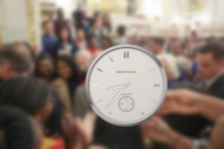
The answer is 8.37
